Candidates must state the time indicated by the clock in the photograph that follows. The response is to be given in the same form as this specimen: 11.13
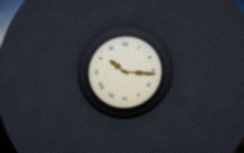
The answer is 10.16
